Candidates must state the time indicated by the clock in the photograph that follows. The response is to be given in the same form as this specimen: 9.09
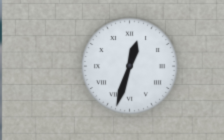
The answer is 12.33
